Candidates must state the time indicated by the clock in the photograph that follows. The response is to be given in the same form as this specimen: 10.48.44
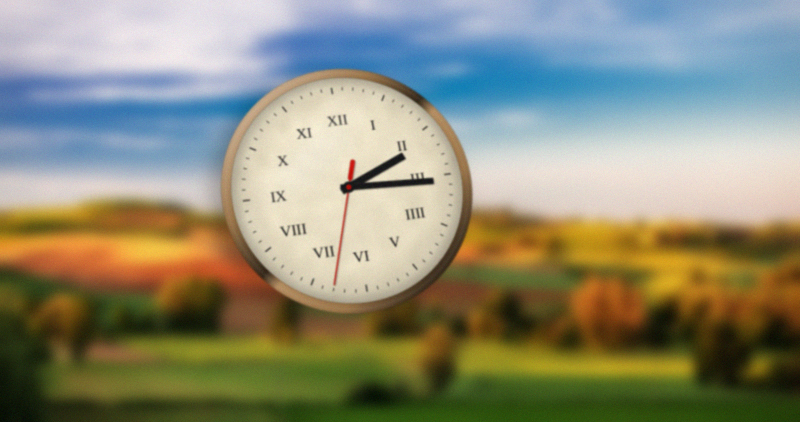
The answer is 2.15.33
